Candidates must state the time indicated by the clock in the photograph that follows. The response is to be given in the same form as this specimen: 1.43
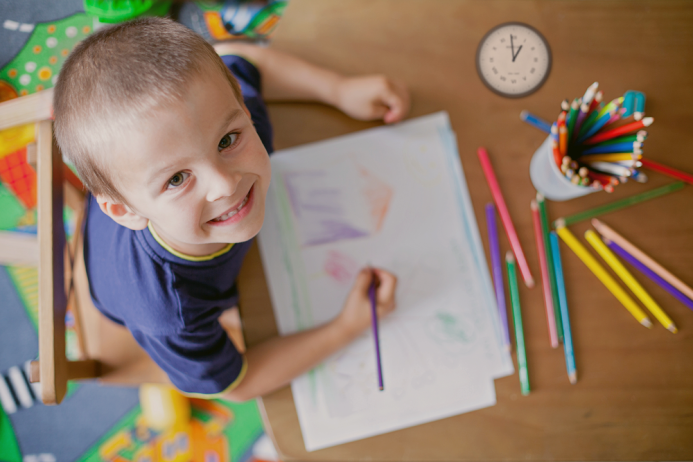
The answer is 12.59
